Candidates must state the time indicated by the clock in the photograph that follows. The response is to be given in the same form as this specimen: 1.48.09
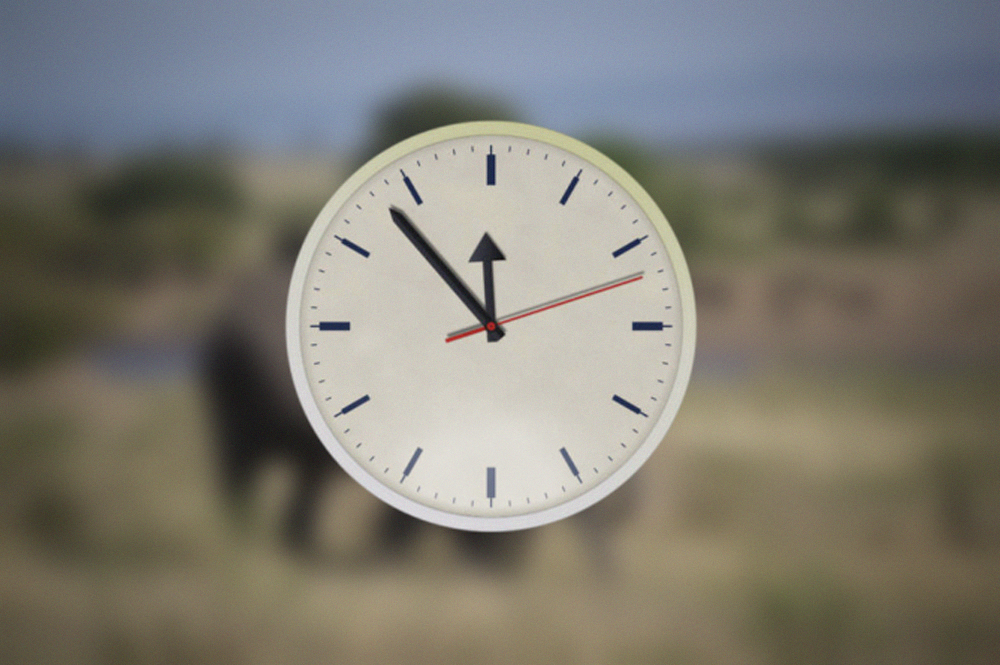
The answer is 11.53.12
